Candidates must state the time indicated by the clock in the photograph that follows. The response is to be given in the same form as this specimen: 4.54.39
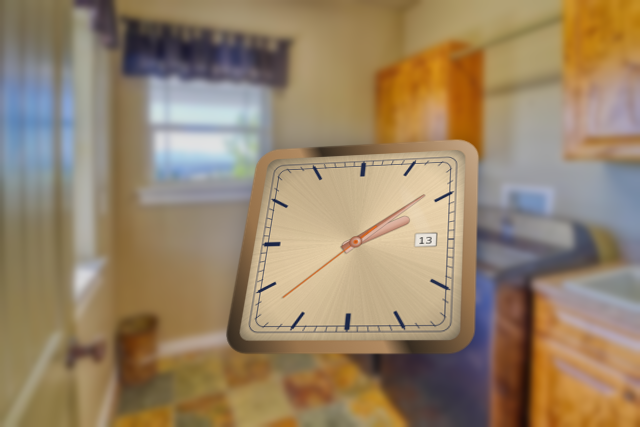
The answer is 2.08.38
